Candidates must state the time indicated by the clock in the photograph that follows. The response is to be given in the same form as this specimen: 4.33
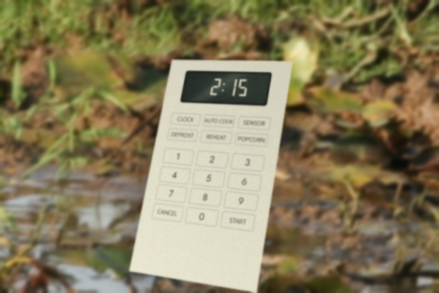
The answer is 2.15
